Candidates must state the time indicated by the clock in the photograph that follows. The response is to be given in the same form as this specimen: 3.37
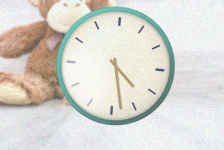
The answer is 4.28
